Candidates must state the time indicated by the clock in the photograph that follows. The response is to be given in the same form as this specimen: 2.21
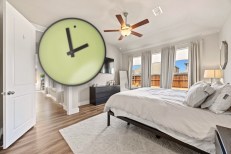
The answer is 1.57
